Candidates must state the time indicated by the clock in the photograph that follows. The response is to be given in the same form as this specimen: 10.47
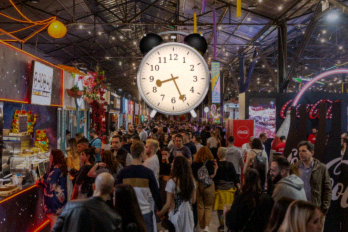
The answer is 8.26
